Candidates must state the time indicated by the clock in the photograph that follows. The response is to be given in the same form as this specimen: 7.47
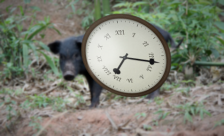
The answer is 7.17
